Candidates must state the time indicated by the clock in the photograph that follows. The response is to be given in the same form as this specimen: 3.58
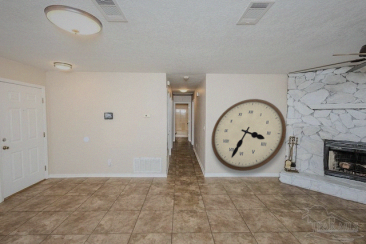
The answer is 3.33
